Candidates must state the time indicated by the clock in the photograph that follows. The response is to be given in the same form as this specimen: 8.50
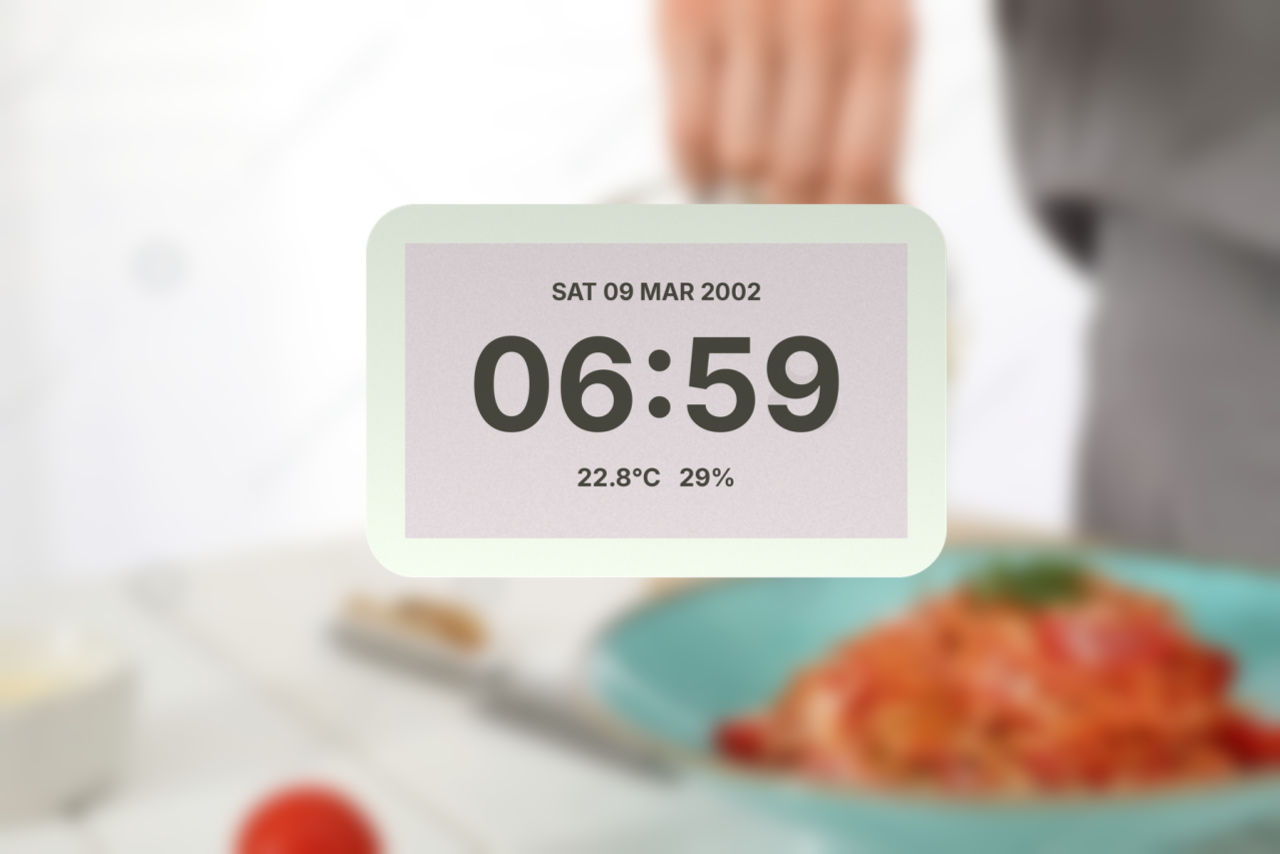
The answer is 6.59
